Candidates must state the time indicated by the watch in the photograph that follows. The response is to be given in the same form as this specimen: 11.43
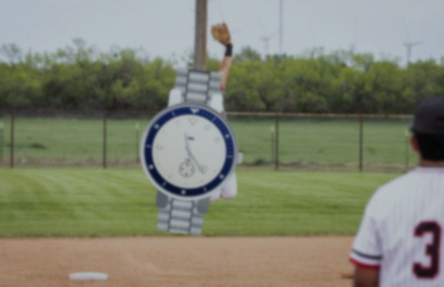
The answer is 11.23
